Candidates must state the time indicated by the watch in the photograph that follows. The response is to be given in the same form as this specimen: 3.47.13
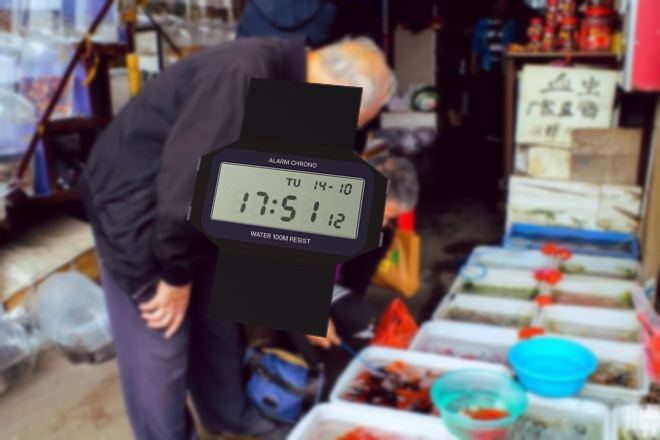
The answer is 17.51.12
